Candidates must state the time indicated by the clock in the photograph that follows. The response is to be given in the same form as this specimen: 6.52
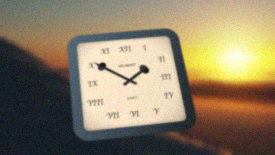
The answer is 1.51
